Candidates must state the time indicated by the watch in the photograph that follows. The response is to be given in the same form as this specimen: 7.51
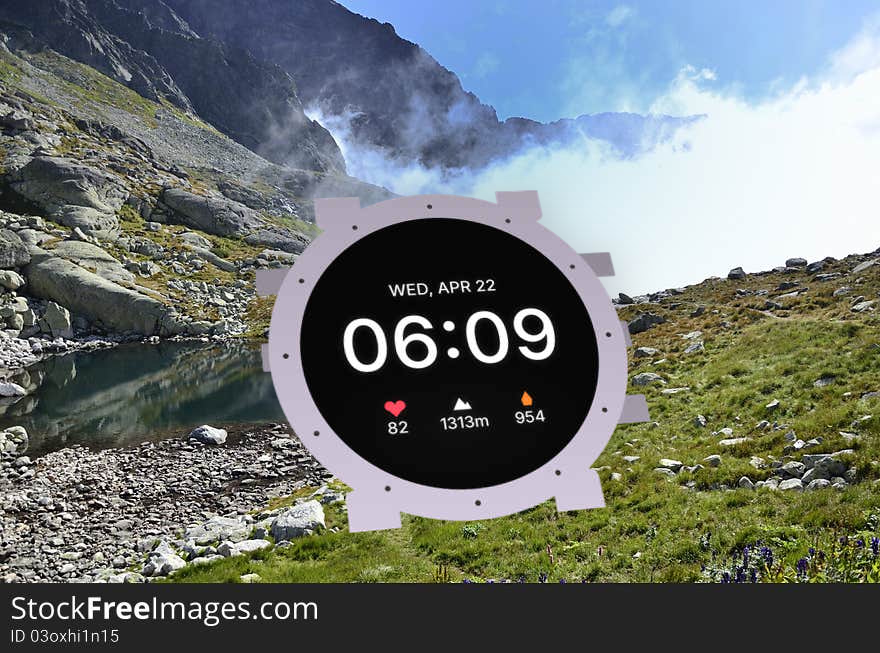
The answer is 6.09
